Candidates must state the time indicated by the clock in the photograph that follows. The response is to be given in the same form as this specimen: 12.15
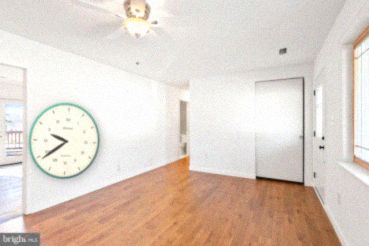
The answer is 9.39
